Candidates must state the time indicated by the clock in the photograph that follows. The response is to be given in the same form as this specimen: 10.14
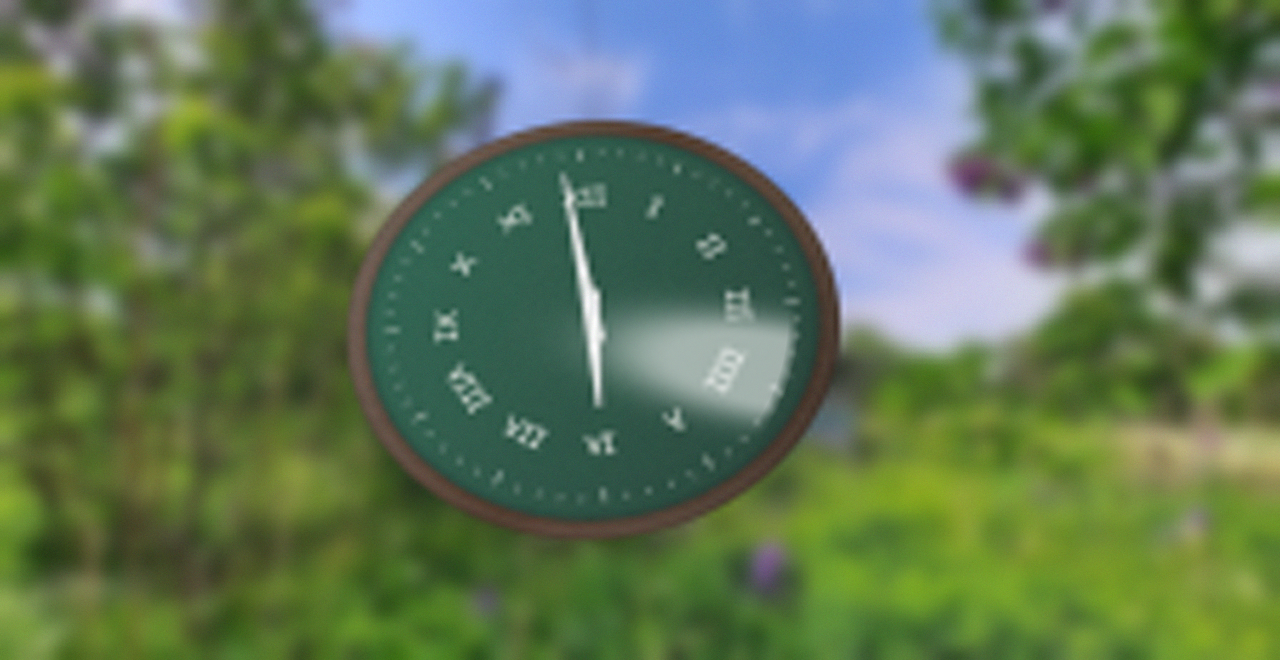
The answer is 5.59
